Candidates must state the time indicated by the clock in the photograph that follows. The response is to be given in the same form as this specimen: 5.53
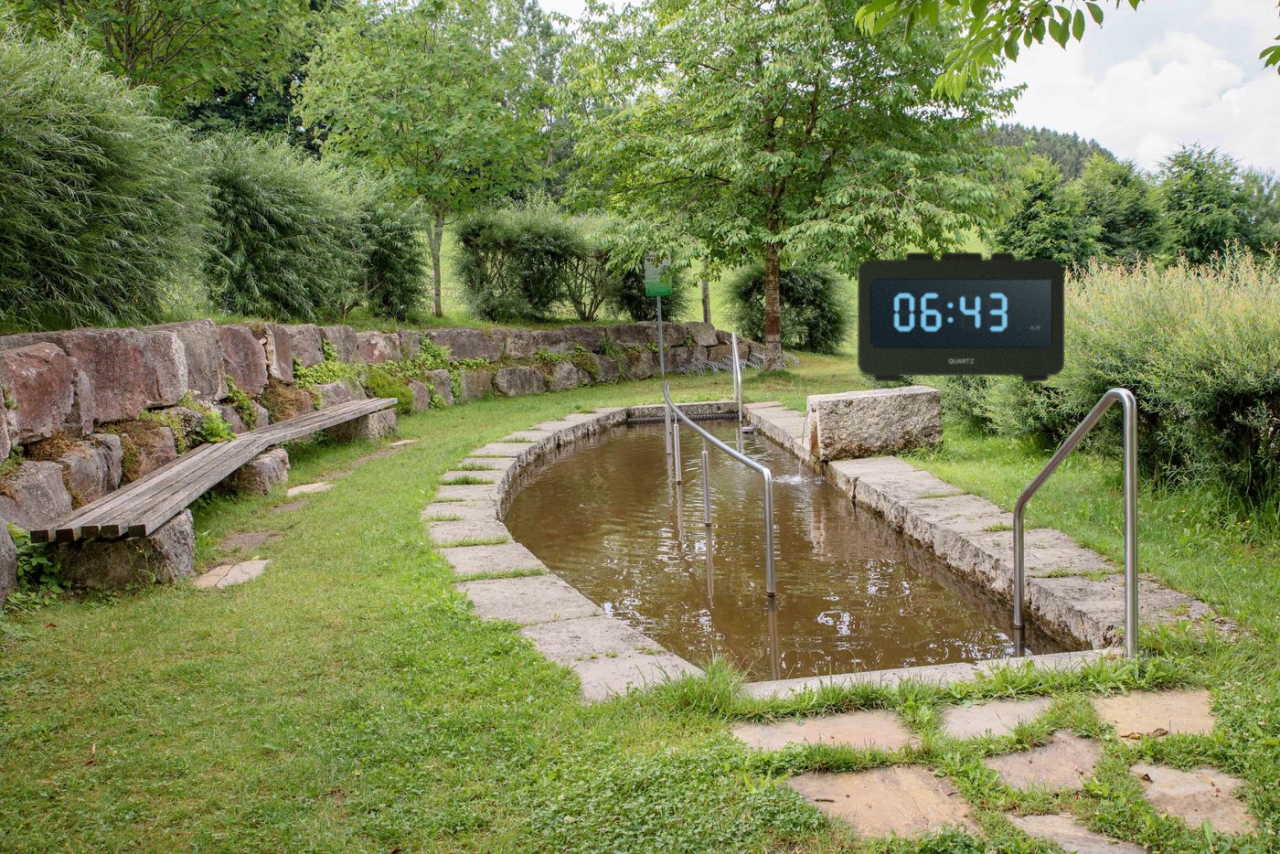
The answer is 6.43
